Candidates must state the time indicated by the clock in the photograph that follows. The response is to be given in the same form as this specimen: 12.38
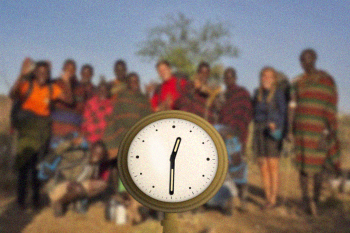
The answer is 12.30
